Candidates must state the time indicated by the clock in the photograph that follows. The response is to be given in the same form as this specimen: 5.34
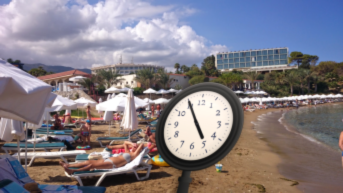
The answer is 4.55
